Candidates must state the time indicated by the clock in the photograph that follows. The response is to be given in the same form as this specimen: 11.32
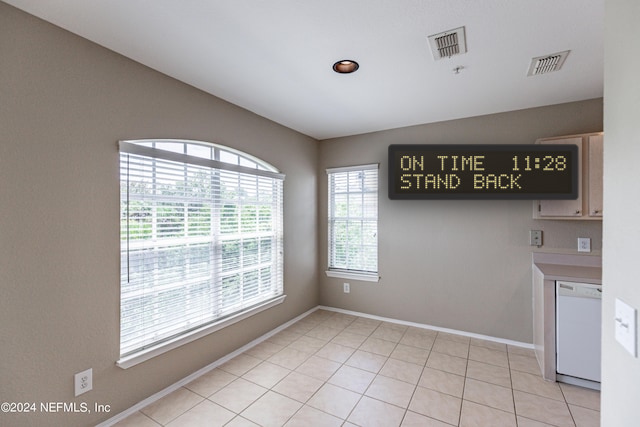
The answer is 11.28
